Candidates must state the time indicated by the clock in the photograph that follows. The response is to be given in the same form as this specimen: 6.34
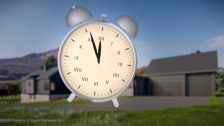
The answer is 11.56
